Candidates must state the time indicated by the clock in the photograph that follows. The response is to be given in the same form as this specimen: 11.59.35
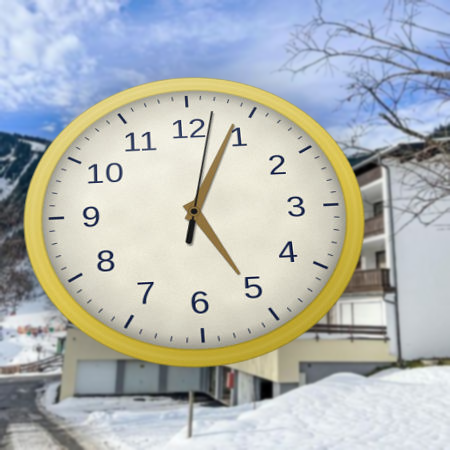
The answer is 5.04.02
